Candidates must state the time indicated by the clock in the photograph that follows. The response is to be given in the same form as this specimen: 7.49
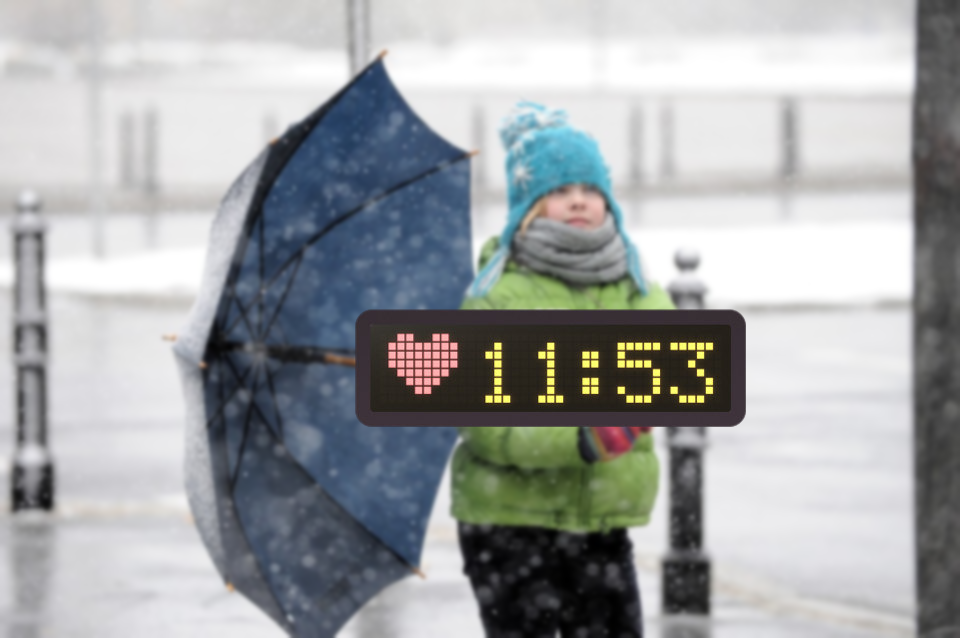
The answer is 11.53
